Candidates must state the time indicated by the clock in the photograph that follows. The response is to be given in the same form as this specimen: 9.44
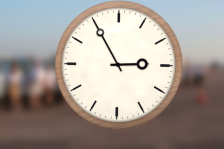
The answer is 2.55
